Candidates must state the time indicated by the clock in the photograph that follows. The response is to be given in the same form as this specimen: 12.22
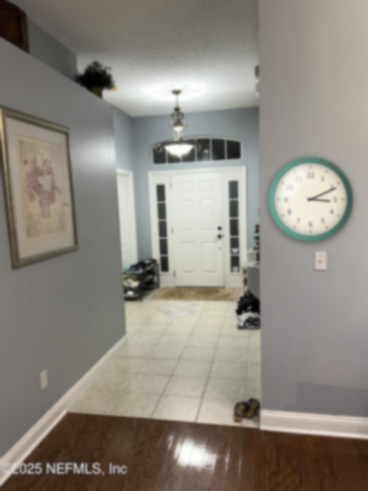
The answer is 3.11
